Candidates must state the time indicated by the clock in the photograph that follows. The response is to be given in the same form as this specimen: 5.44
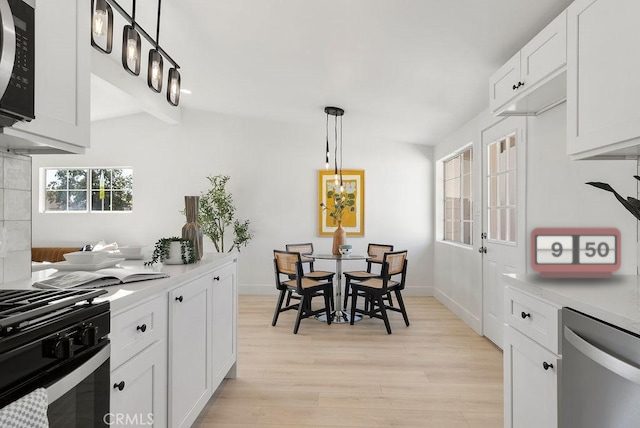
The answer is 9.50
